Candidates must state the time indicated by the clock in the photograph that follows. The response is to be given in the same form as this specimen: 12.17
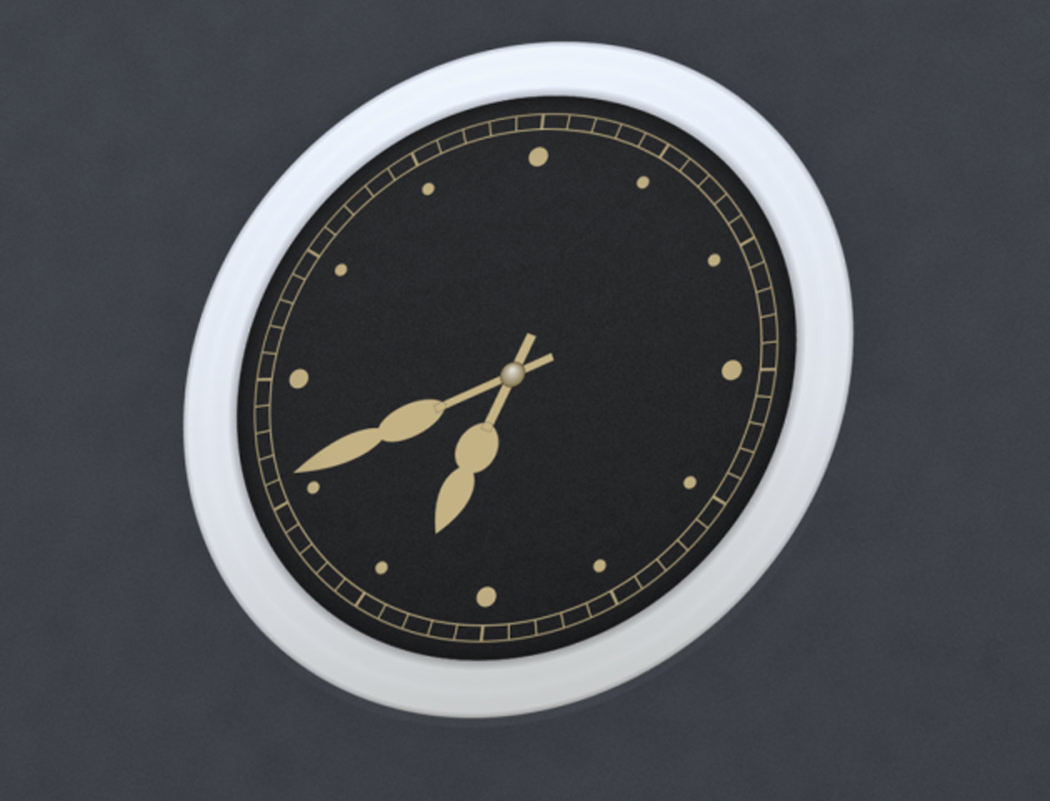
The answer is 6.41
